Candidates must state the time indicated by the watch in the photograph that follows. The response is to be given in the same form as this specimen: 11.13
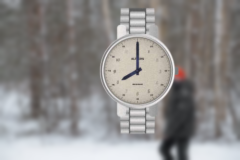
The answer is 8.00
